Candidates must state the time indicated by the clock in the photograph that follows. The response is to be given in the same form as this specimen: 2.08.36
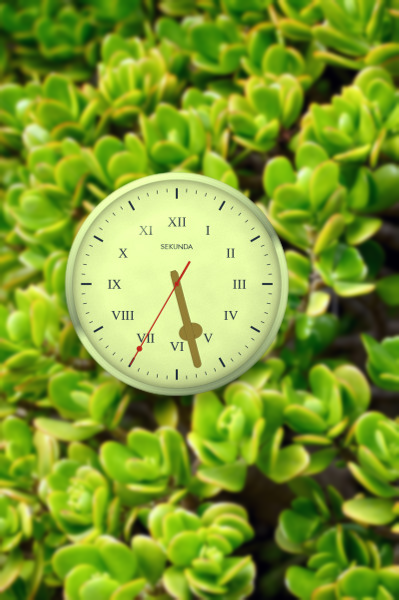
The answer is 5.27.35
